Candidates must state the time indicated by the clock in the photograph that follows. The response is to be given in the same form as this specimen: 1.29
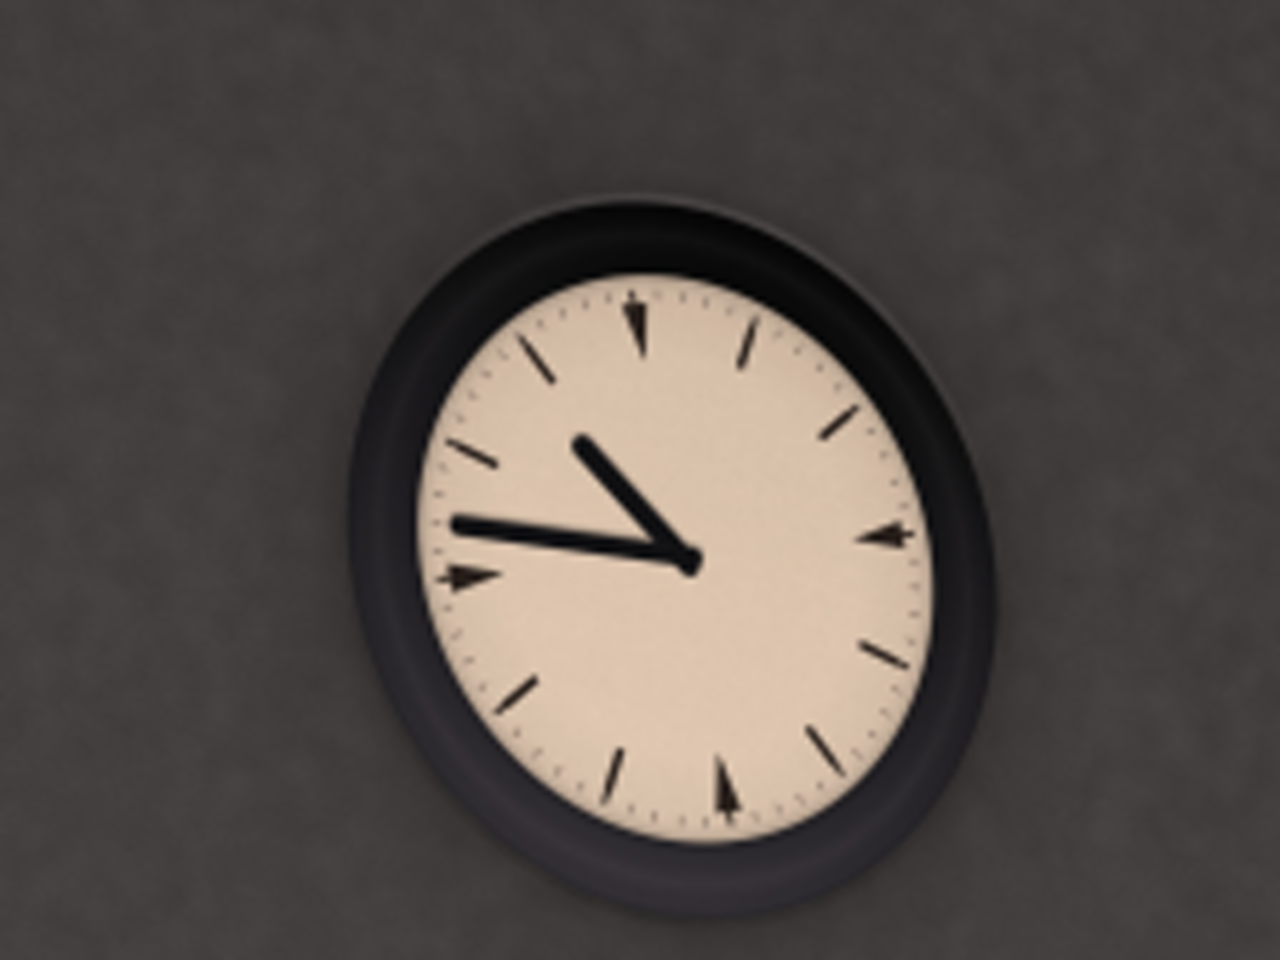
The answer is 10.47
